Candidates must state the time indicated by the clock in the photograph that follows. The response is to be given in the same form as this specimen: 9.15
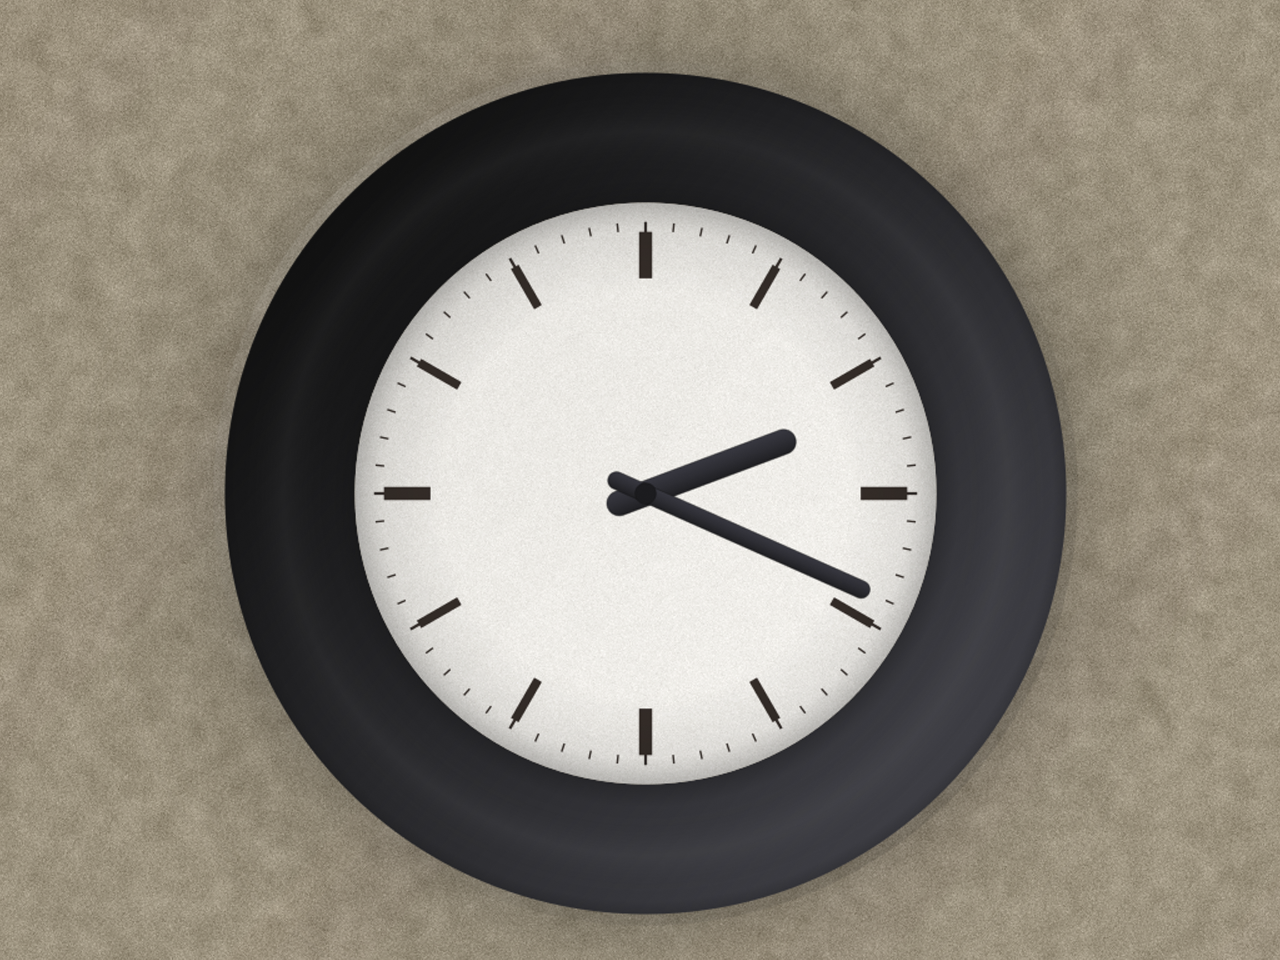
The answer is 2.19
